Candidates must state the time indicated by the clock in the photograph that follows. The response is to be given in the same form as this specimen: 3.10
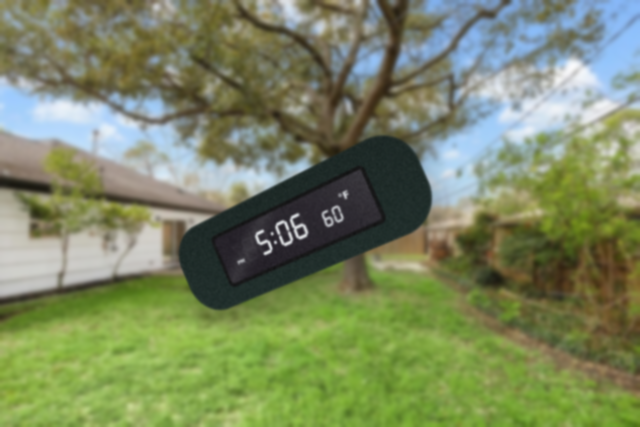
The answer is 5.06
